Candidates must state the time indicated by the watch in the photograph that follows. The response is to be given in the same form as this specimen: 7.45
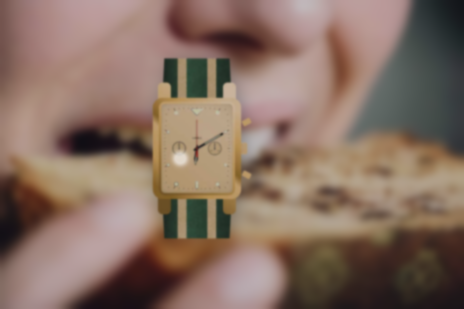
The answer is 6.10
